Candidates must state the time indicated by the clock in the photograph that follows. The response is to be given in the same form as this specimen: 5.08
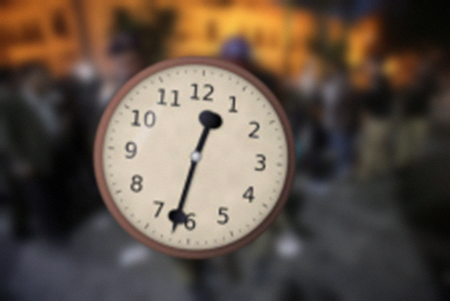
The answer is 12.32
